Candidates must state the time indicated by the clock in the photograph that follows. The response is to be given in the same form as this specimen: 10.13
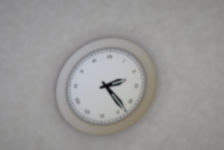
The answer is 2.23
